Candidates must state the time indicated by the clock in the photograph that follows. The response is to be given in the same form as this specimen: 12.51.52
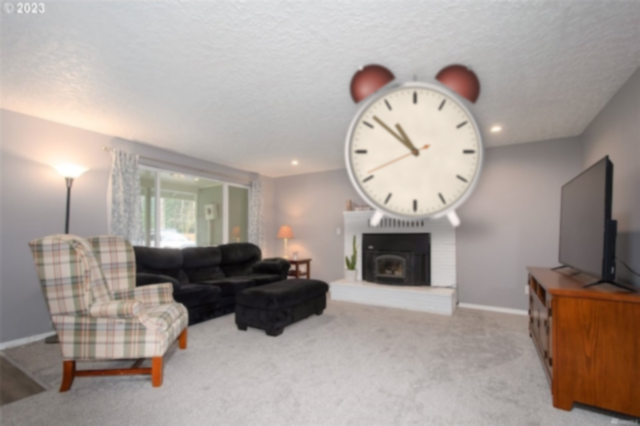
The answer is 10.51.41
